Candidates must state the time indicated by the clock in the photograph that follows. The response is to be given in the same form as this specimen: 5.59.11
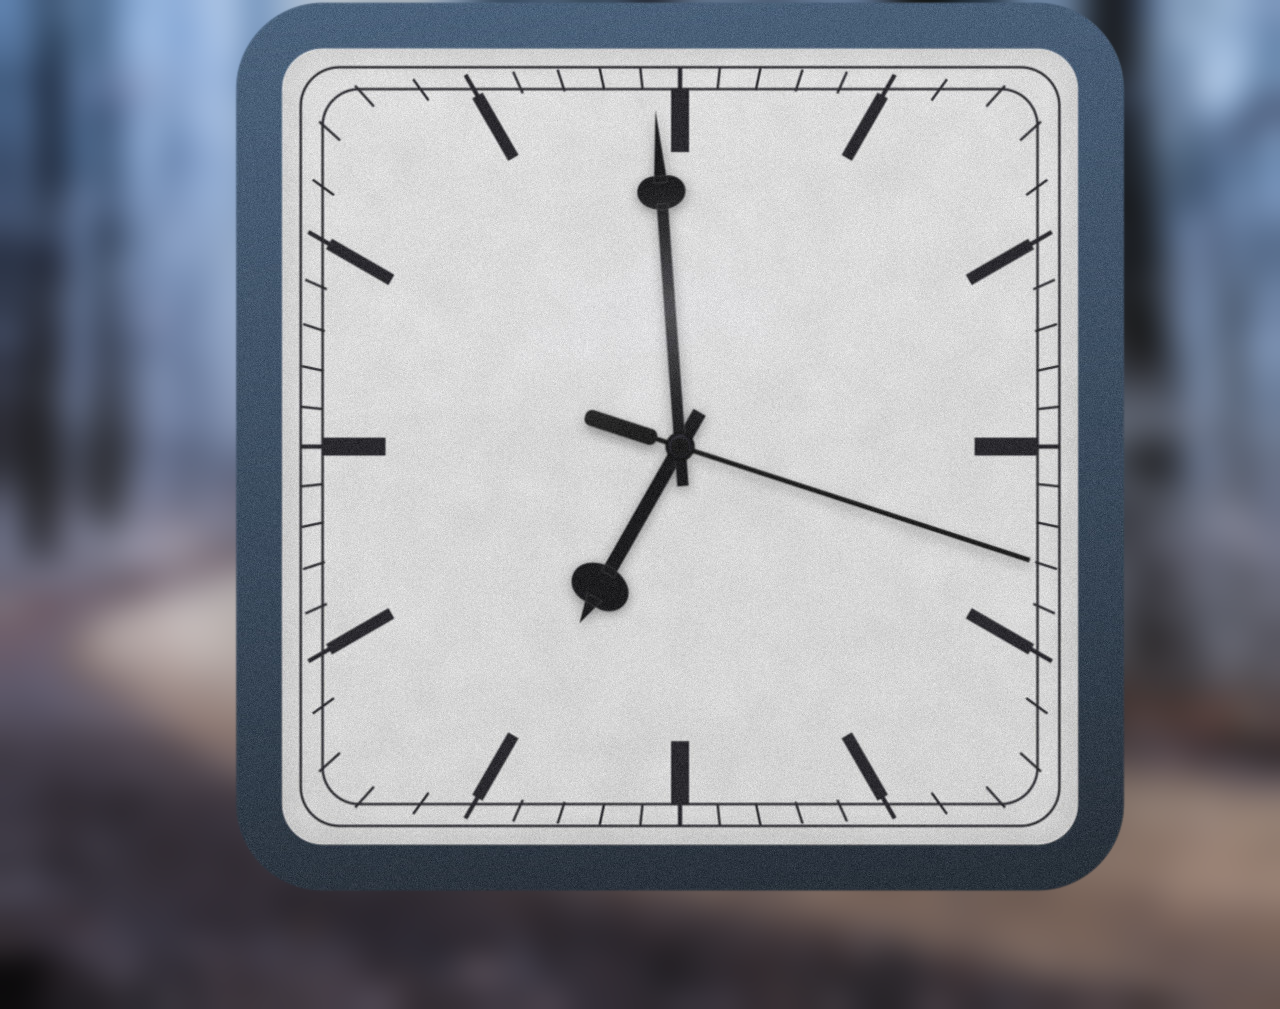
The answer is 6.59.18
